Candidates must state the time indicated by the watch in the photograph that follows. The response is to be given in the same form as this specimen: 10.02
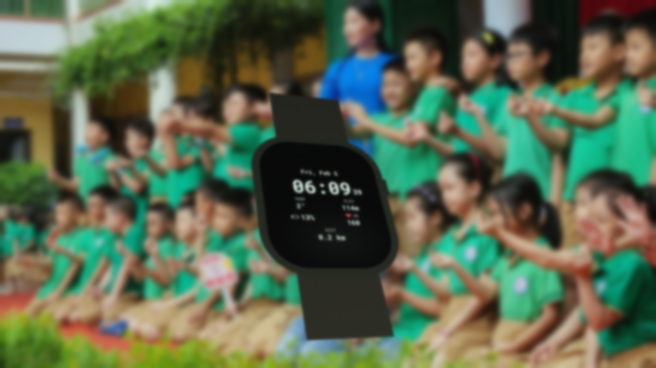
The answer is 6.09
